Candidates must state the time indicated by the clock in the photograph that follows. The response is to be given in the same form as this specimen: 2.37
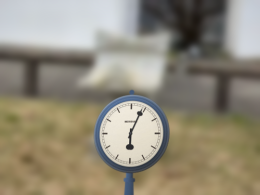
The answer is 6.04
